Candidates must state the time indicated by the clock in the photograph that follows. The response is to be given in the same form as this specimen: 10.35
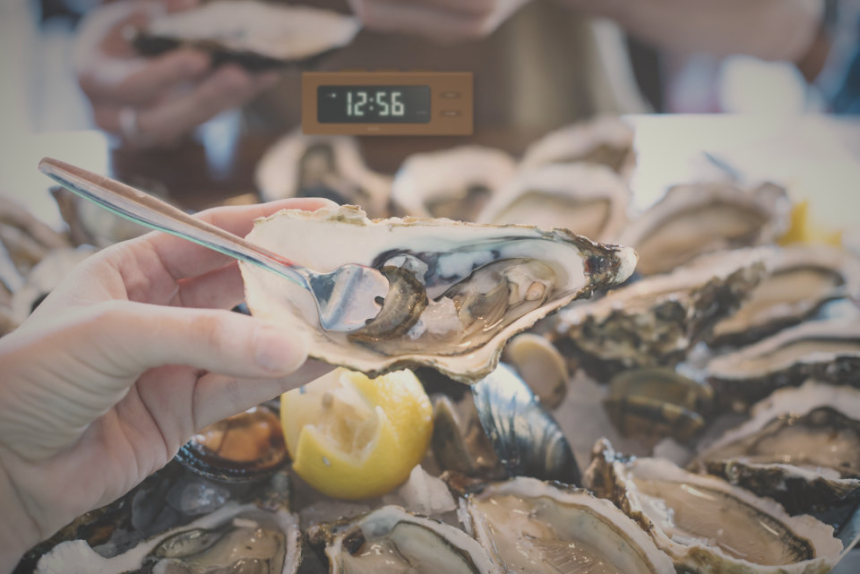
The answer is 12.56
